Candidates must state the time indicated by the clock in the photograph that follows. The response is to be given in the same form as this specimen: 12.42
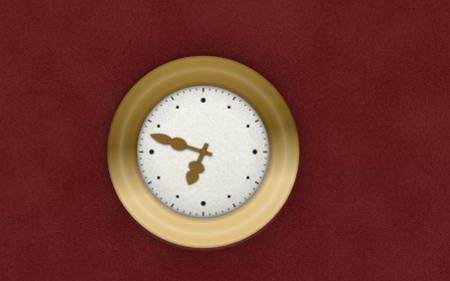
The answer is 6.48
